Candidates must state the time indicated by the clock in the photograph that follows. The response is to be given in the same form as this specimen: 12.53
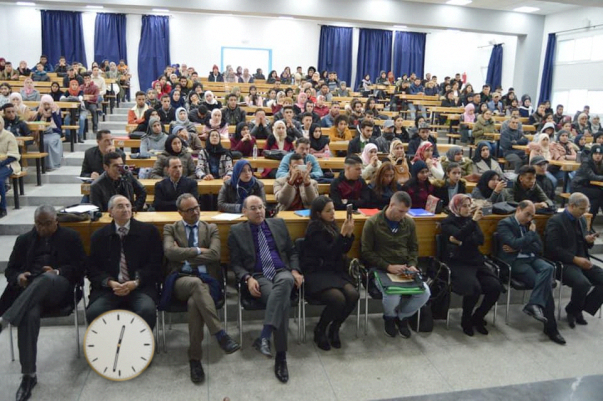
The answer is 12.32
